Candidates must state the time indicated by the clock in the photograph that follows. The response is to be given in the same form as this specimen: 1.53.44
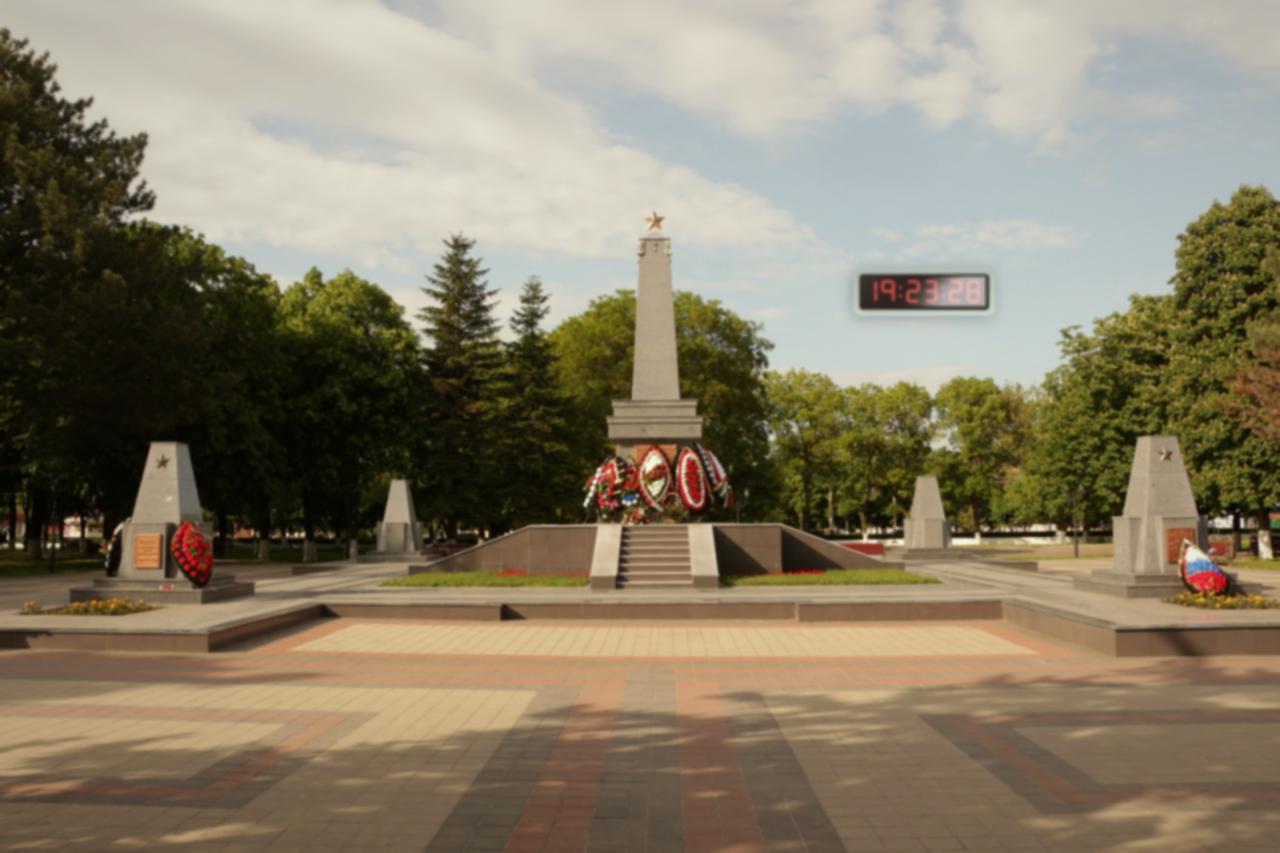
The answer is 19.23.28
